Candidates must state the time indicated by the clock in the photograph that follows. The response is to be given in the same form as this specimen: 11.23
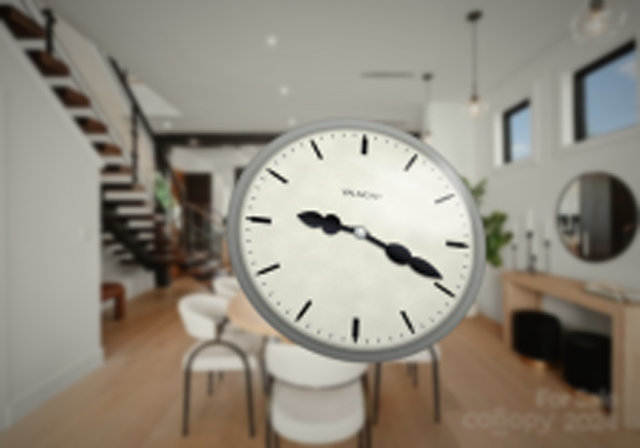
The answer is 9.19
